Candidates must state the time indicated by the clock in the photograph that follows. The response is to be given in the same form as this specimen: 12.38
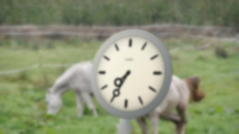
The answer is 7.35
